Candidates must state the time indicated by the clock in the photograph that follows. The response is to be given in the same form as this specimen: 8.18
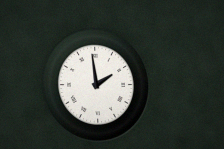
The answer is 1.59
